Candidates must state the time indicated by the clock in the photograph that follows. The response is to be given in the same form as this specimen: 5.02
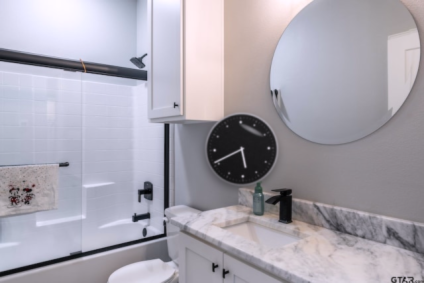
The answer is 5.41
